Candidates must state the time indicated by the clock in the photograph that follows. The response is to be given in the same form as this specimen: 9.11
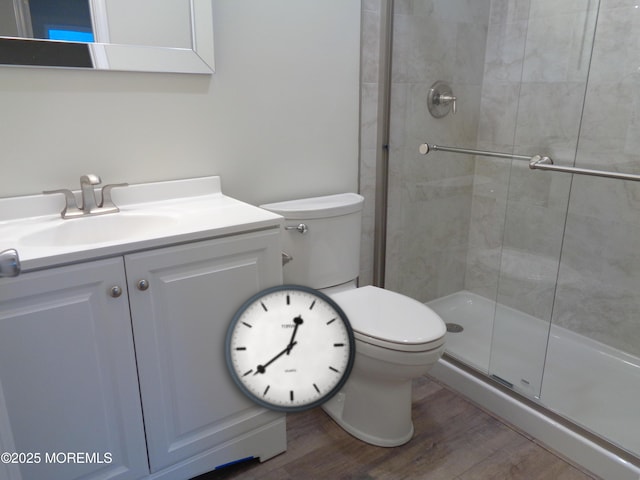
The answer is 12.39
